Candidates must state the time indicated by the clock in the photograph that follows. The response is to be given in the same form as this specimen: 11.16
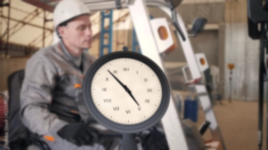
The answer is 4.53
